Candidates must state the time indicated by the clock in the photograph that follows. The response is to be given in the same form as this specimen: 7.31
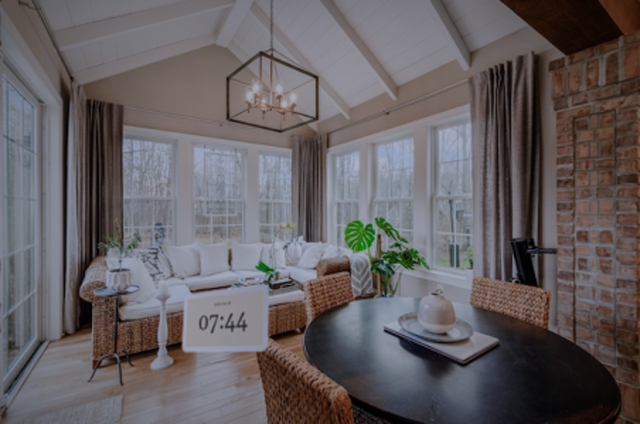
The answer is 7.44
